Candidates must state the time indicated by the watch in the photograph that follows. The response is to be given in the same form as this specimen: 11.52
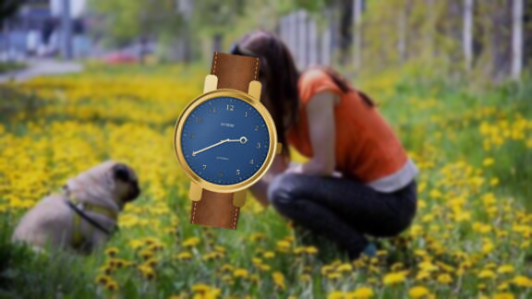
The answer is 2.40
